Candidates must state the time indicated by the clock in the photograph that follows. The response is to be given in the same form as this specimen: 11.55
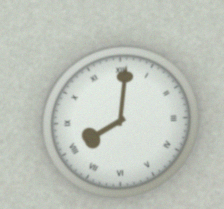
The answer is 8.01
